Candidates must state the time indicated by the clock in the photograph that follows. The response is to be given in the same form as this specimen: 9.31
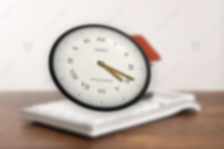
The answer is 4.19
